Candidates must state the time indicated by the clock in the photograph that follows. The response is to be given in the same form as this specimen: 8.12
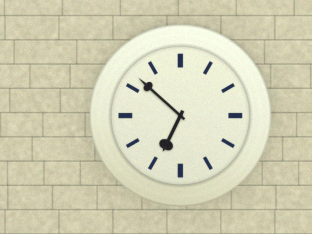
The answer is 6.52
